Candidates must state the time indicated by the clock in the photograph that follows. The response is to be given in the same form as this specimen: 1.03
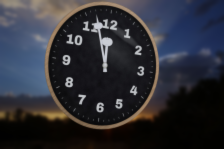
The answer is 11.57
